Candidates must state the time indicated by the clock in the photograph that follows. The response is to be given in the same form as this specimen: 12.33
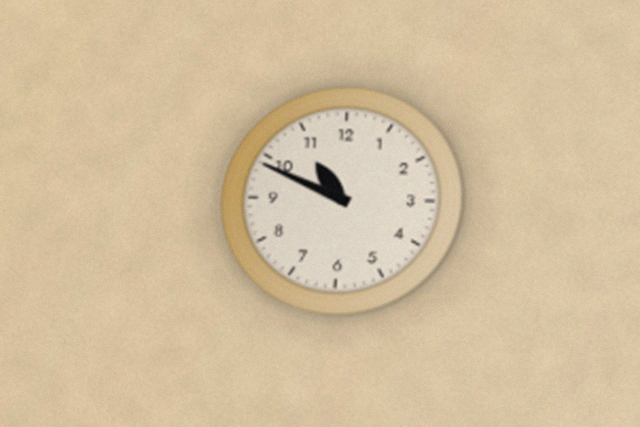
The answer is 10.49
